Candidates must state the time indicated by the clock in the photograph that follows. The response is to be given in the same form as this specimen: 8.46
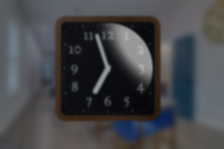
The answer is 6.57
